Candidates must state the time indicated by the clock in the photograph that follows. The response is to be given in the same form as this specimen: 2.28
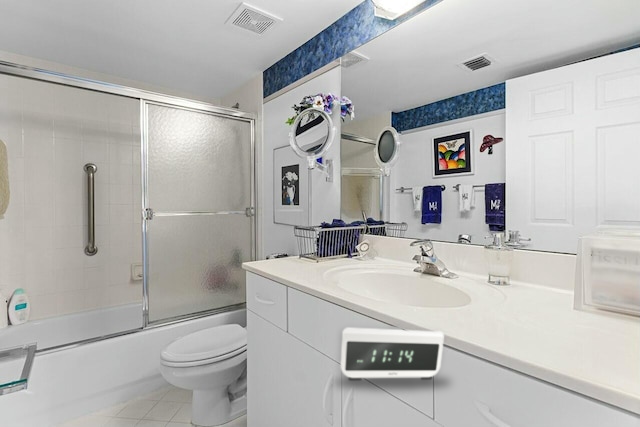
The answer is 11.14
